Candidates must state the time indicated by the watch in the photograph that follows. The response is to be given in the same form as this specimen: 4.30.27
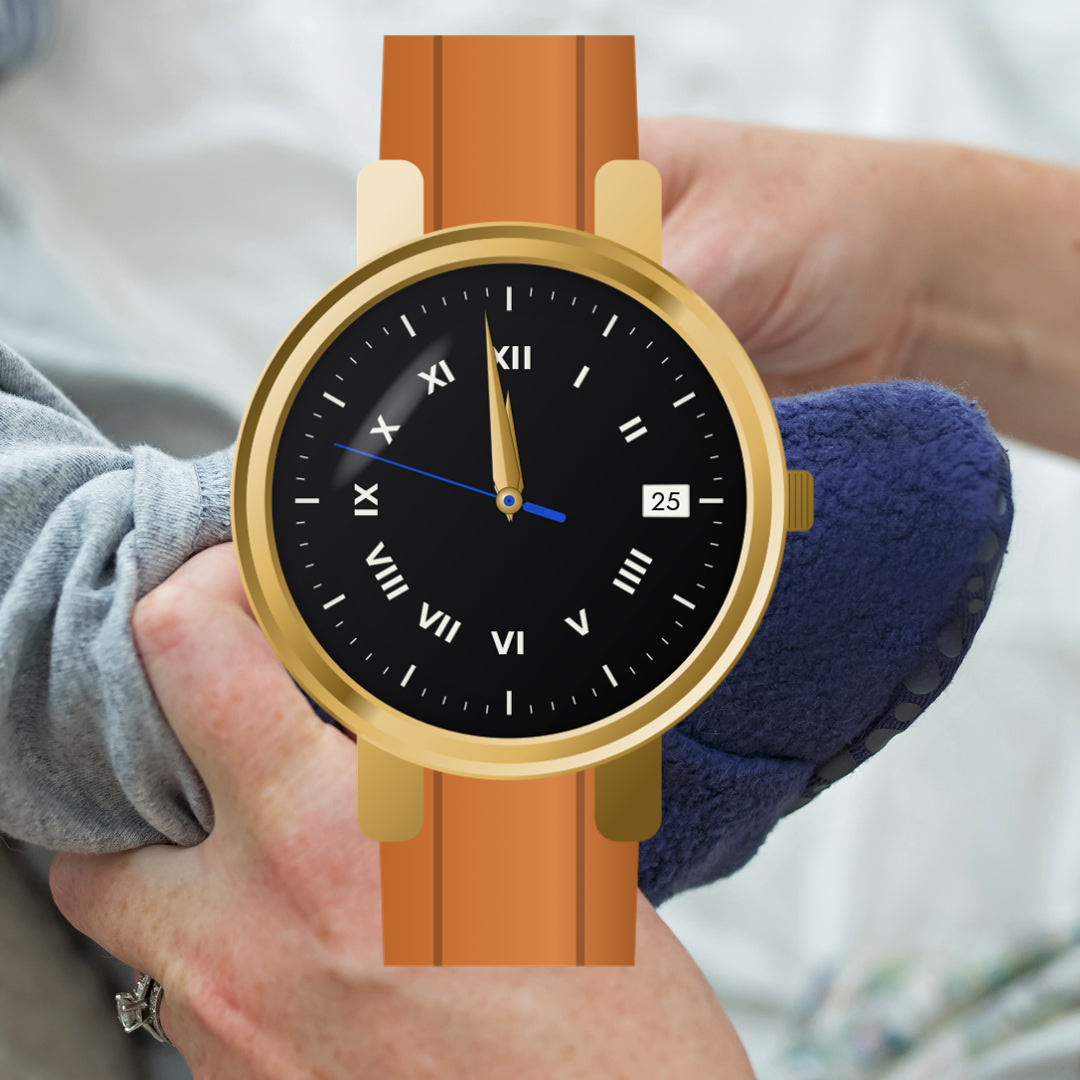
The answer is 11.58.48
